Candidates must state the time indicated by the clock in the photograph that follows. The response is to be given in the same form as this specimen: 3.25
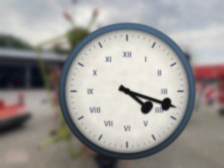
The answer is 4.18
